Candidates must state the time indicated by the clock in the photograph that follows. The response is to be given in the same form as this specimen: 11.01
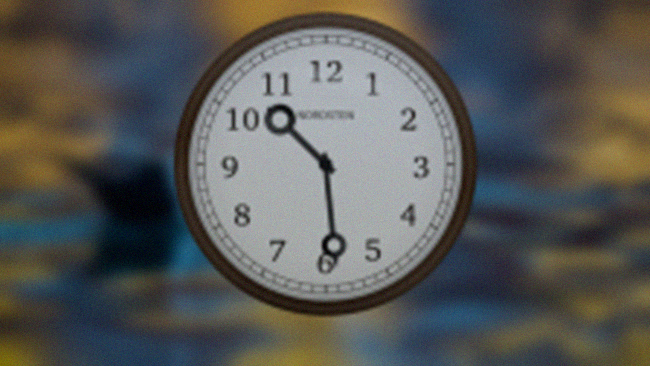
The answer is 10.29
